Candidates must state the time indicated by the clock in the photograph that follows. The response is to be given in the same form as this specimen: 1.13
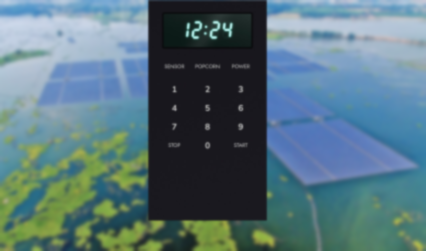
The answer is 12.24
